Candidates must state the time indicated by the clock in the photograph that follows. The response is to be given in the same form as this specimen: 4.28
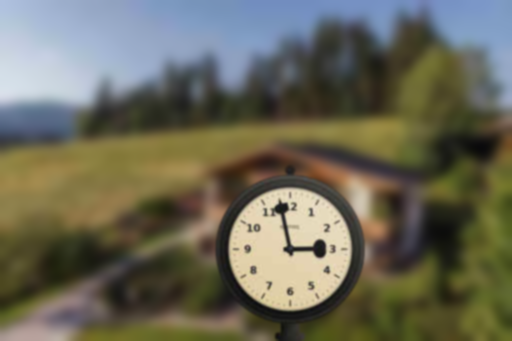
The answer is 2.58
